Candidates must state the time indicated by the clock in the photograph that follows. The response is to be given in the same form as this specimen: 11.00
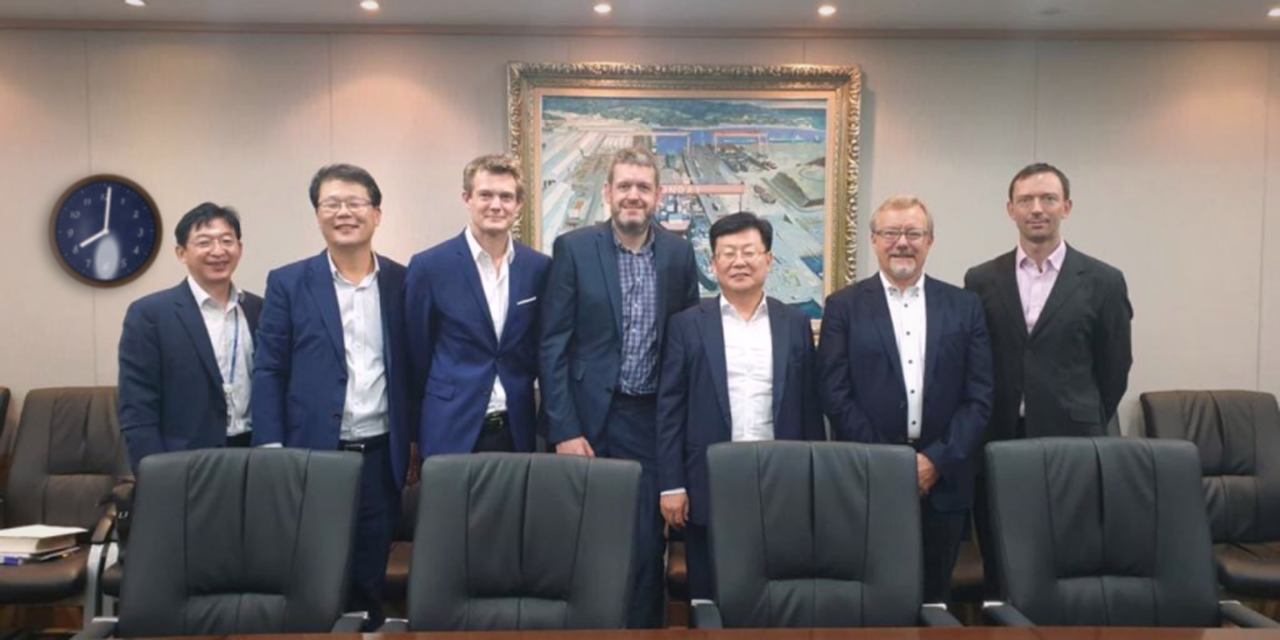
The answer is 8.01
